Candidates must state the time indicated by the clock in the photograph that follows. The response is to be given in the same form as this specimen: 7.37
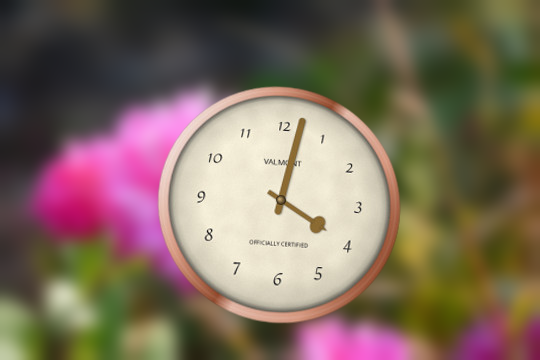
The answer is 4.02
